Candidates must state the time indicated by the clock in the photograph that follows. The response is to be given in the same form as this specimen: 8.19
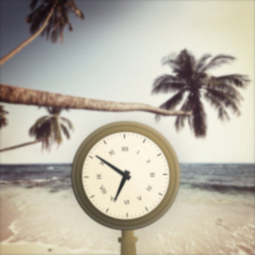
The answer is 6.51
